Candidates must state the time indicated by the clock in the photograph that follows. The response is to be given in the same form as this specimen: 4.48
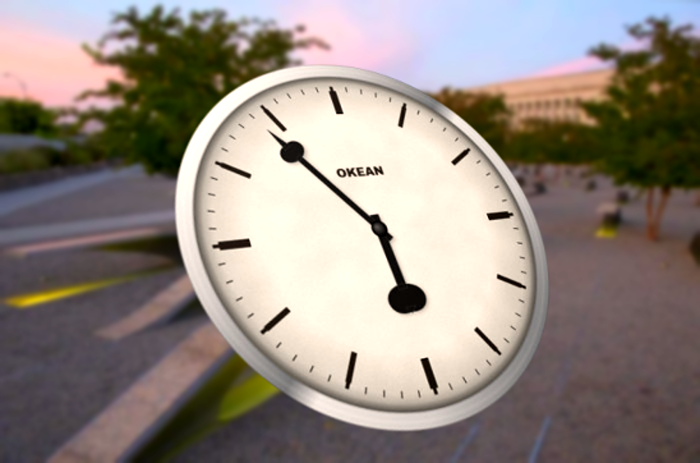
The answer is 5.54
